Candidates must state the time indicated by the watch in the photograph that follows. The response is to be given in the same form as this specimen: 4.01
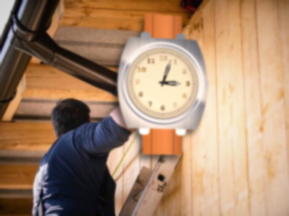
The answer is 3.03
